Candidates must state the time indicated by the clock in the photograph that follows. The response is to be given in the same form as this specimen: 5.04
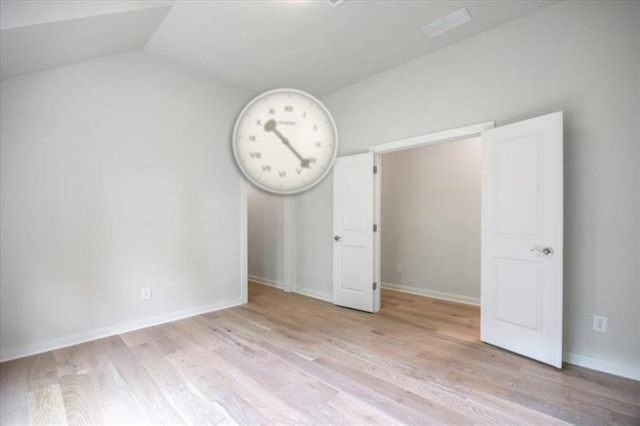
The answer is 10.22
